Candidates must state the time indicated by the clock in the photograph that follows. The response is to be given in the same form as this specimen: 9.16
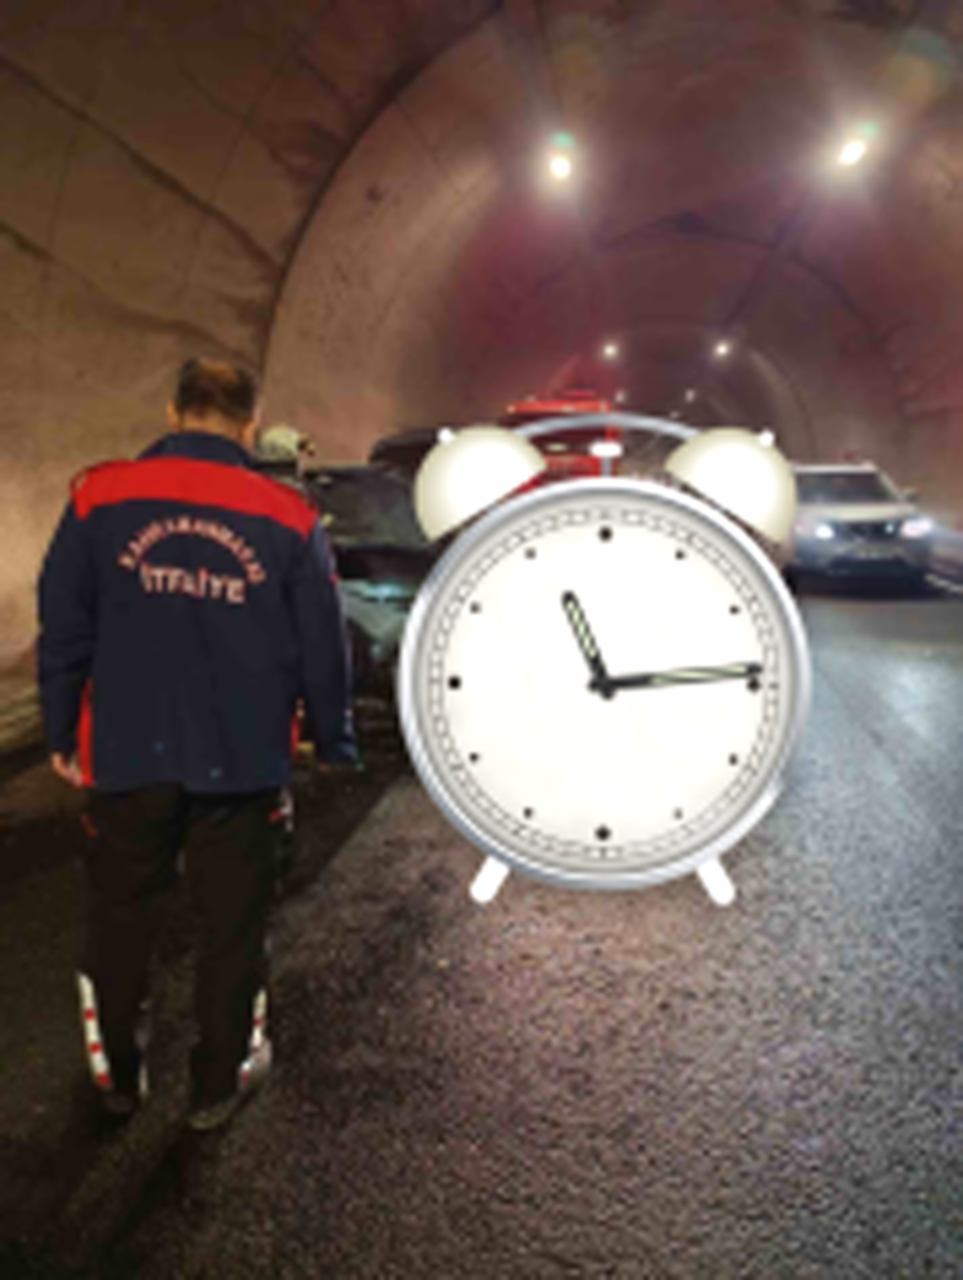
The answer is 11.14
